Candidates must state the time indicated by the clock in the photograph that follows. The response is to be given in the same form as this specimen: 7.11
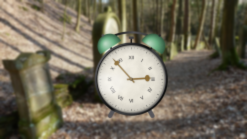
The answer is 2.53
